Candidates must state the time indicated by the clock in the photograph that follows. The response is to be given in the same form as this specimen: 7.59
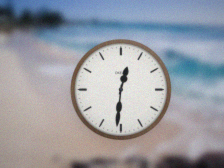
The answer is 12.31
